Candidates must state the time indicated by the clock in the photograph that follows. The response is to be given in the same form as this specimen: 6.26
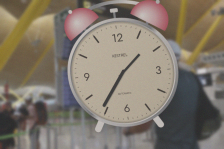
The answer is 1.36
